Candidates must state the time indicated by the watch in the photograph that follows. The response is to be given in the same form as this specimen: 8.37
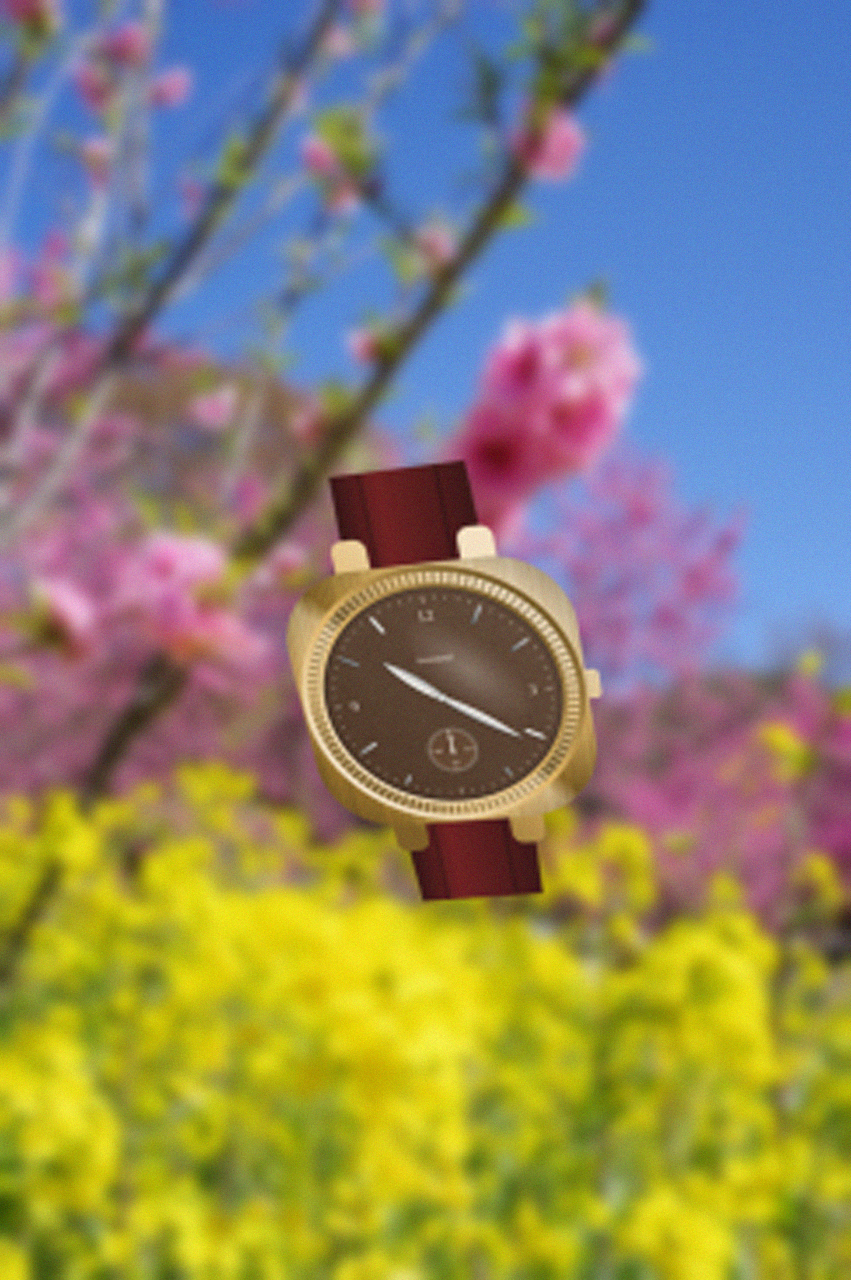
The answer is 10.21
